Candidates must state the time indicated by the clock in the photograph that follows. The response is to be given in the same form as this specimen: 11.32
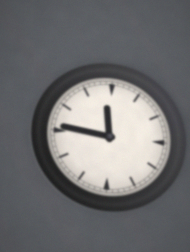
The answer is 11.46
